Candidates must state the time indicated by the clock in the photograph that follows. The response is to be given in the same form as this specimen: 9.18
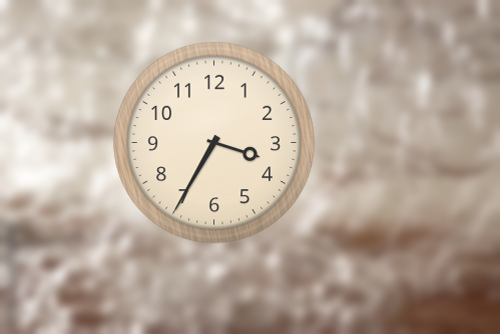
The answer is 3.35
